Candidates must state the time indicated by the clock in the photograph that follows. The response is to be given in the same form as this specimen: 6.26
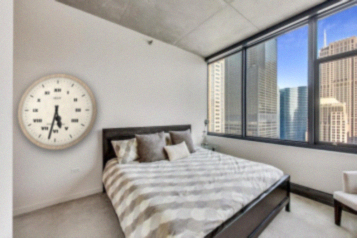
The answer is 5.32
